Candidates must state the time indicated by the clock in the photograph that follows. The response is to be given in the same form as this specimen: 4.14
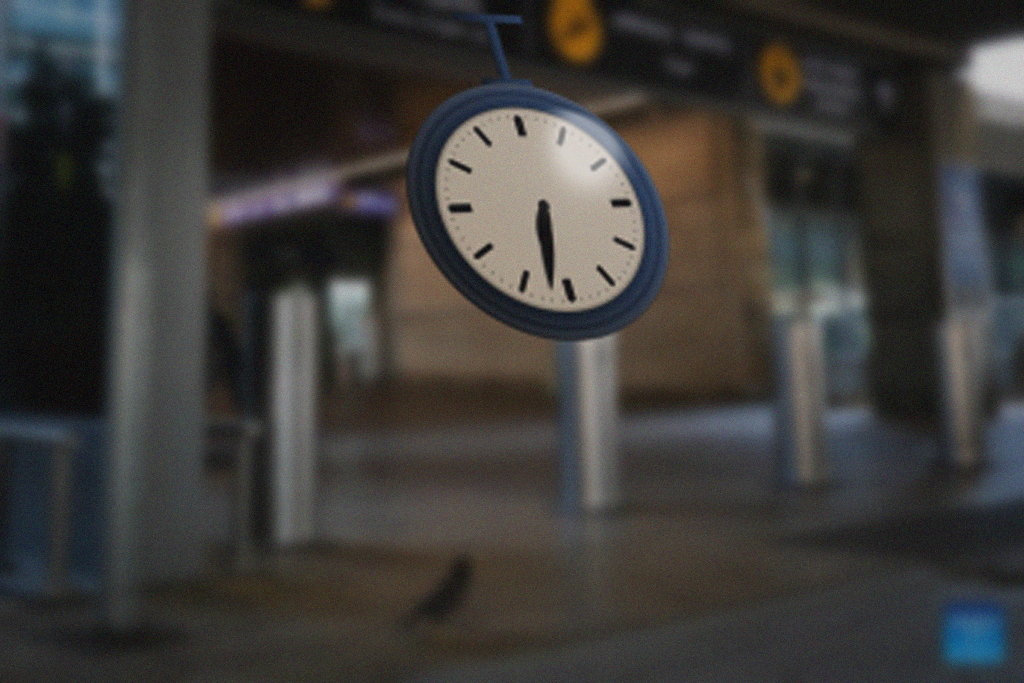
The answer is 6.32
